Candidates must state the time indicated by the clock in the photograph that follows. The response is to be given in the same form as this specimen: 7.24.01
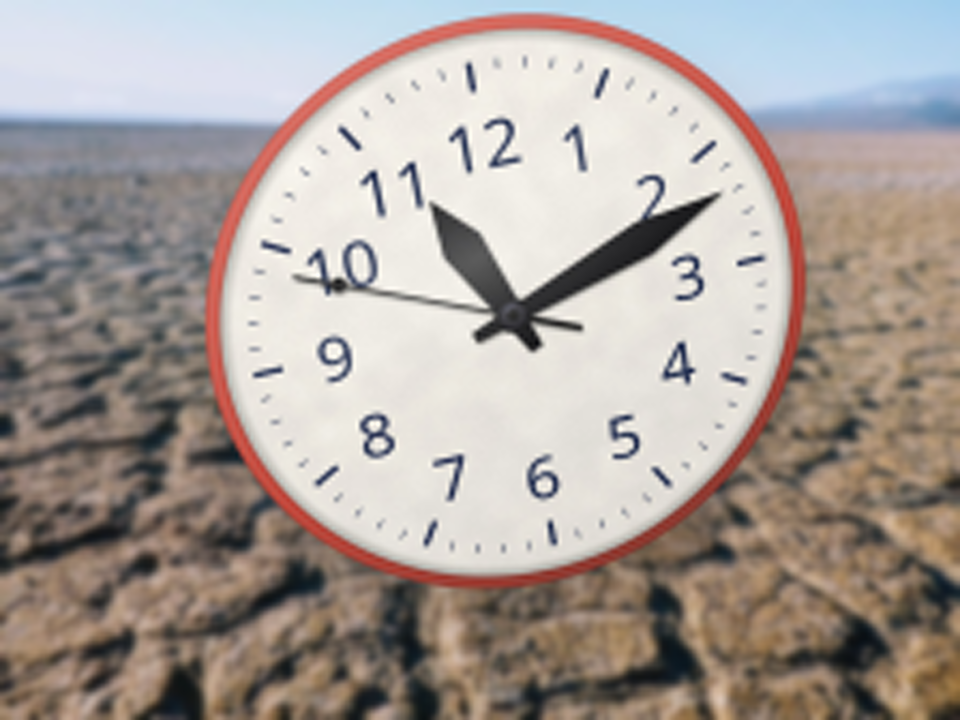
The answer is 11.11.49
